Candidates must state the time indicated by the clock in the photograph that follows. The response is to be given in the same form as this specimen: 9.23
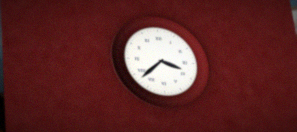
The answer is 3.38
